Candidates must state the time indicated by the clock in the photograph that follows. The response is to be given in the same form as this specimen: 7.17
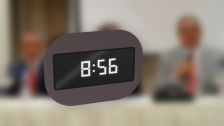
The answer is 8.56
